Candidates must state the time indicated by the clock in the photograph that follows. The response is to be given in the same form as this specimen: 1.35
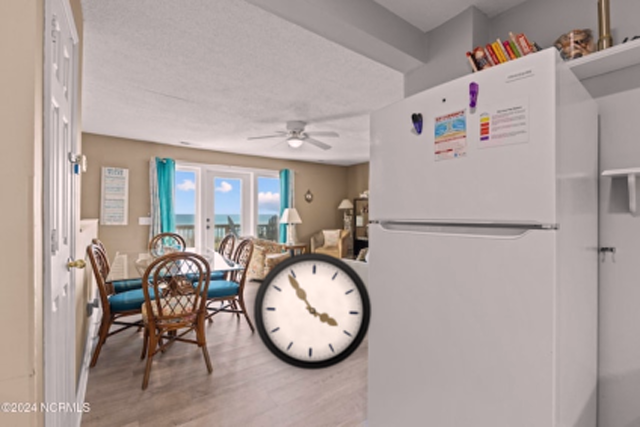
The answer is 3.54
